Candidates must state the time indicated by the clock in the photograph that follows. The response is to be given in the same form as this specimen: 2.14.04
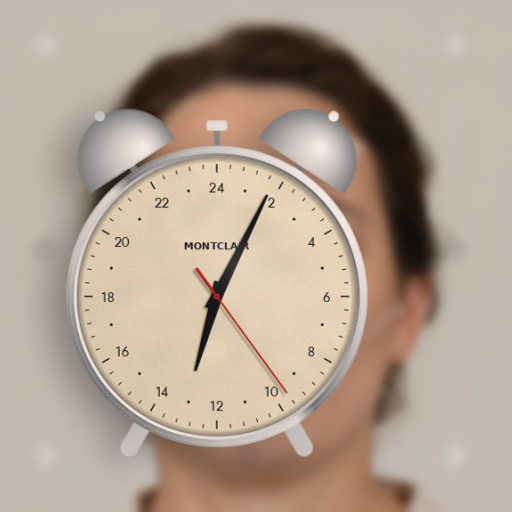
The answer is 13.04.24
